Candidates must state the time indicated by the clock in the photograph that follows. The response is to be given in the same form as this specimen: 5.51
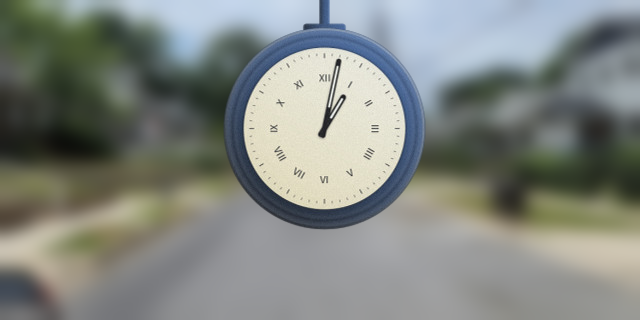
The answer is 1.02
